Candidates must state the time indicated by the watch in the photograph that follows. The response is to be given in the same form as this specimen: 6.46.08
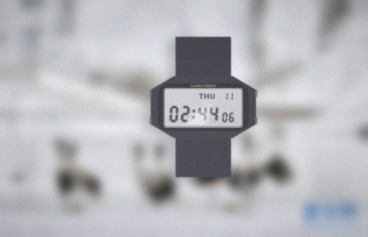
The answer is 2.44.06
